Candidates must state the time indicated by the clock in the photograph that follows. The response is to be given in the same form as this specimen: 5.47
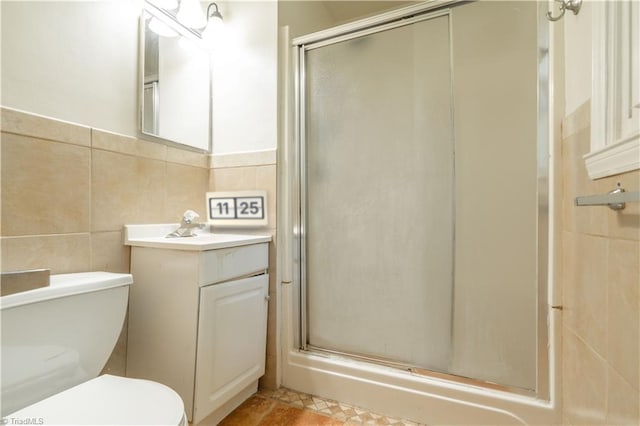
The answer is 11.25
